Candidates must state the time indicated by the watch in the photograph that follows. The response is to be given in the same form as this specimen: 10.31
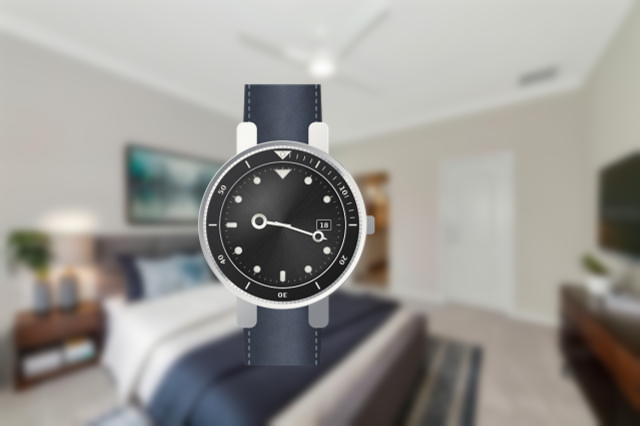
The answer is 9.18
